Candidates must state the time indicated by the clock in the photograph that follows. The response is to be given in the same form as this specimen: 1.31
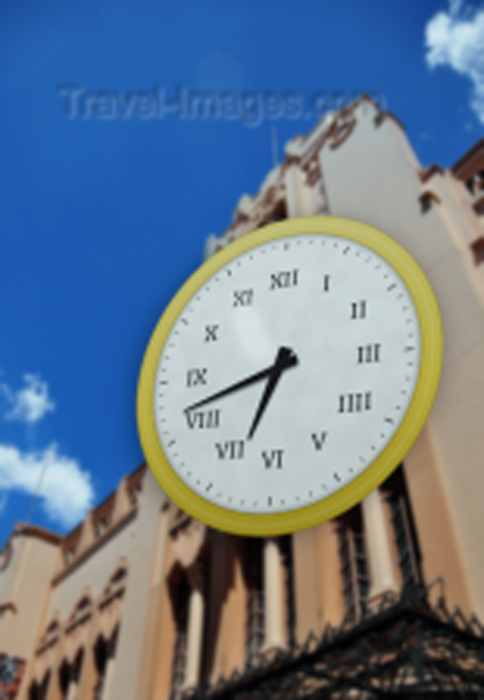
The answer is 6.42
